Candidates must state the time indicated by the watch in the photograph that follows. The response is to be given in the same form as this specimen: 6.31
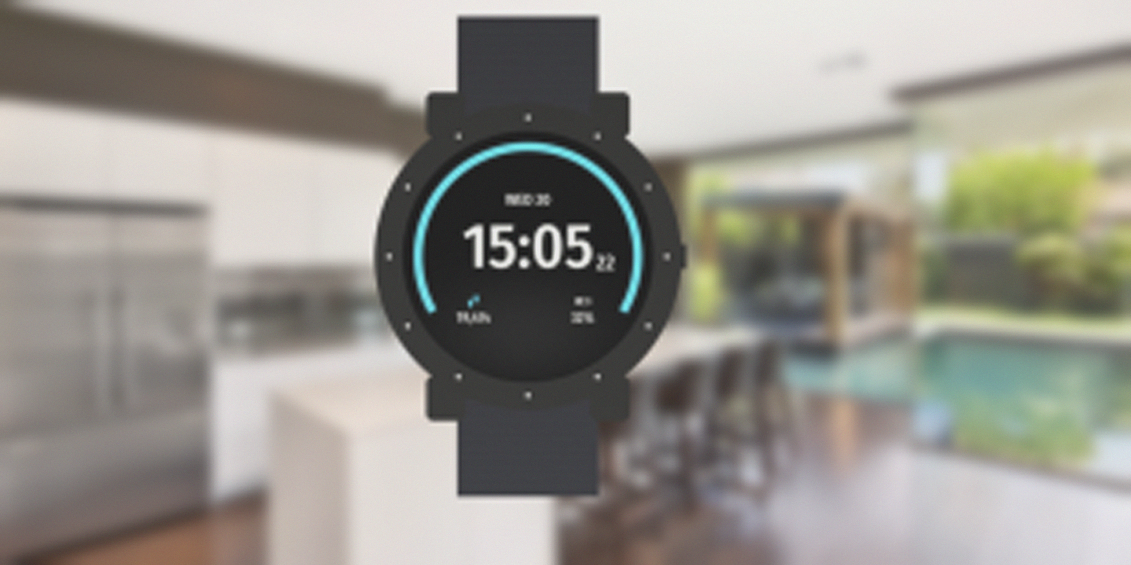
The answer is 15.05
